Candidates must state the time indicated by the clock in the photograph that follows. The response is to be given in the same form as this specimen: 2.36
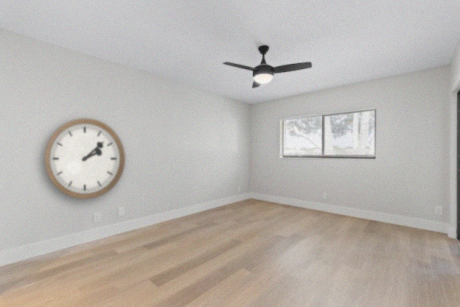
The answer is 2.08
